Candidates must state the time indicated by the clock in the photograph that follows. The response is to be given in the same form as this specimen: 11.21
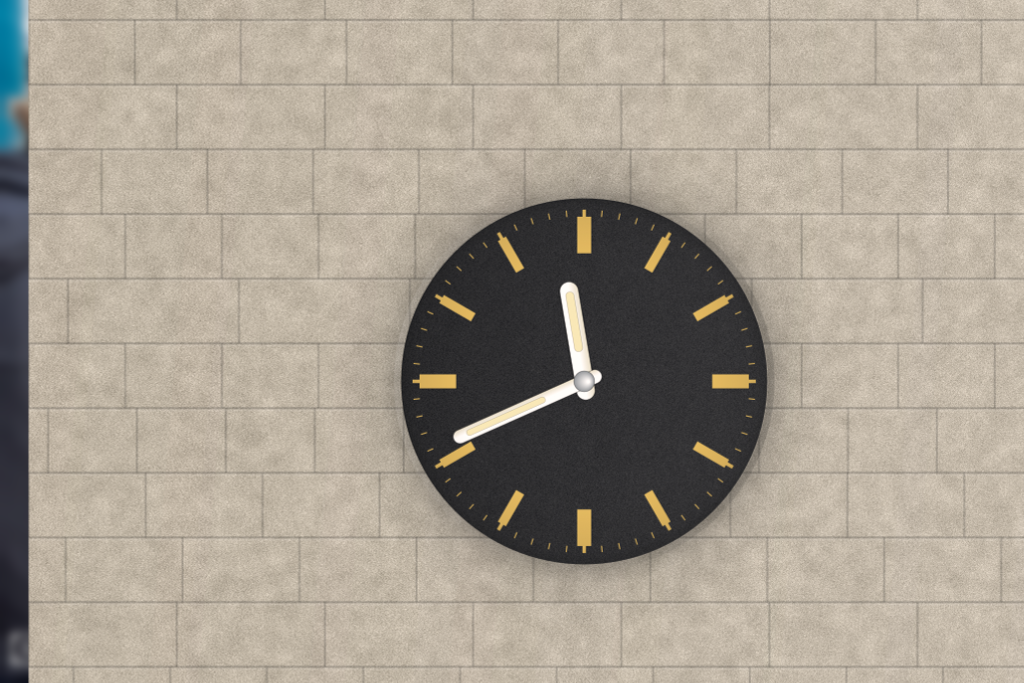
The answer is 11.41
